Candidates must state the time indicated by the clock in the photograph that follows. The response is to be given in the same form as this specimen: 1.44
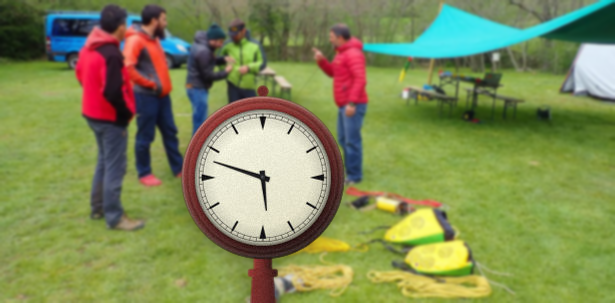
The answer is 5.48
